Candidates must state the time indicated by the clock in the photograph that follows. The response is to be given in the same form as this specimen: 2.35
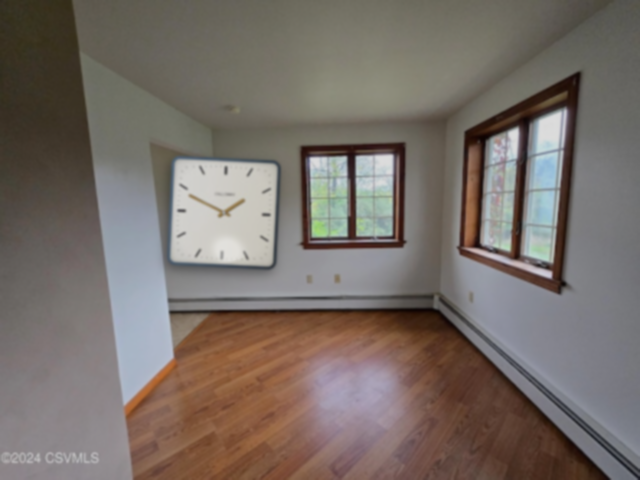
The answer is 1.49
